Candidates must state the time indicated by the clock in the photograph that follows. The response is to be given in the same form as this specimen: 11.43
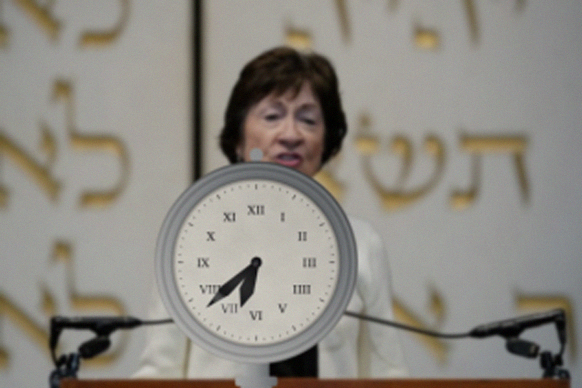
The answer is 6.38
